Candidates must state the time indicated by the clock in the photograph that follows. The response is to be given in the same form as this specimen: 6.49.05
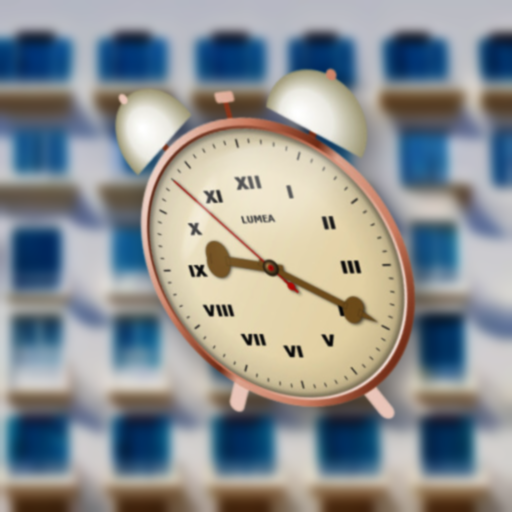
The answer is 9.19.53
